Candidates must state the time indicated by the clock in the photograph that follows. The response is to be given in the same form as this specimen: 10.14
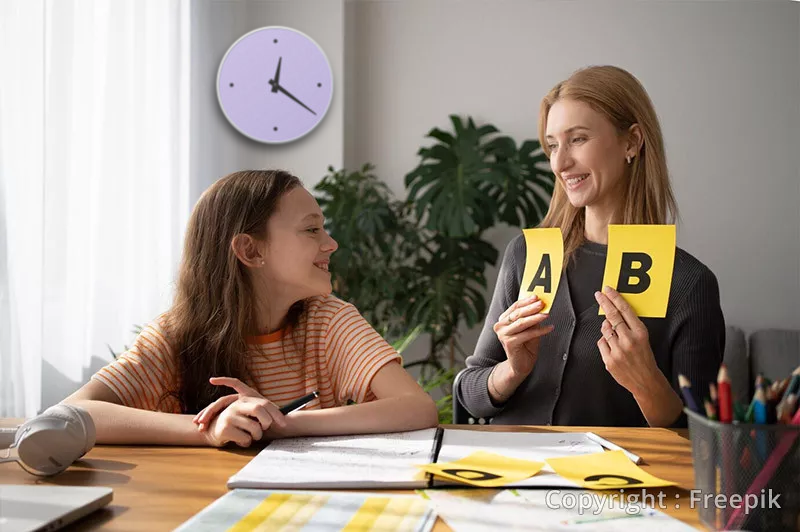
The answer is 12.21
